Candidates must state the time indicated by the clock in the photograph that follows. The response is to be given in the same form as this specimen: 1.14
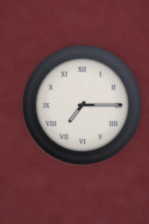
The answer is 7.15
